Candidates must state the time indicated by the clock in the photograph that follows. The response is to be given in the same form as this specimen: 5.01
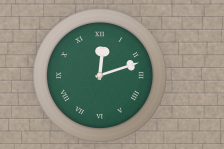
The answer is 12.12
